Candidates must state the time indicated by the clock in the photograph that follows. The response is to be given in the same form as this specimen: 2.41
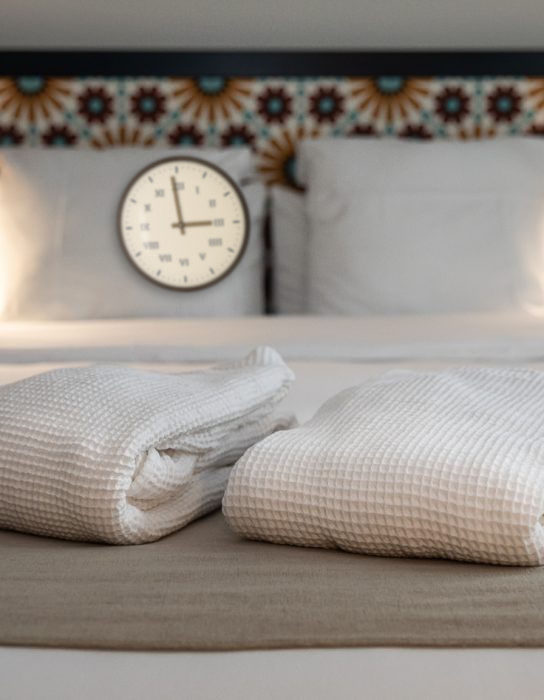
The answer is 2.59
